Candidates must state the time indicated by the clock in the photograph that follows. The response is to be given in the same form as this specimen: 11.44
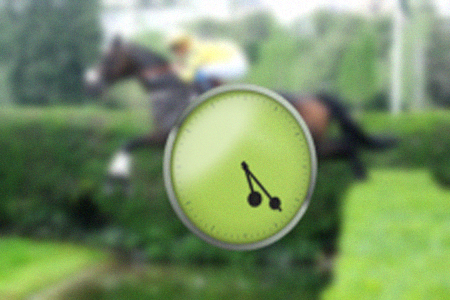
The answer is 5.23
